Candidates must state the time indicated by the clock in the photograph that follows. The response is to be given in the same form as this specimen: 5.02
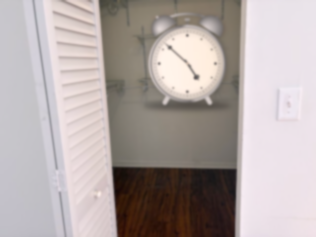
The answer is 4.52
